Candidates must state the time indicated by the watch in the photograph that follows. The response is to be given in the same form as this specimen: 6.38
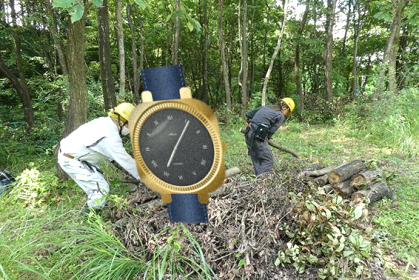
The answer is 7.06
